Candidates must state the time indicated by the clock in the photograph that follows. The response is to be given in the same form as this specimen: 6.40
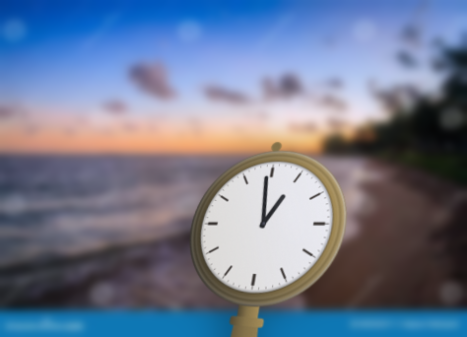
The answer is 12.59
